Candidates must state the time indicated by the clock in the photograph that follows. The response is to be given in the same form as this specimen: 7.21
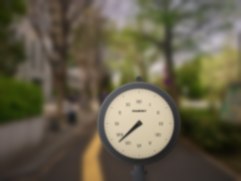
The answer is 7.38
